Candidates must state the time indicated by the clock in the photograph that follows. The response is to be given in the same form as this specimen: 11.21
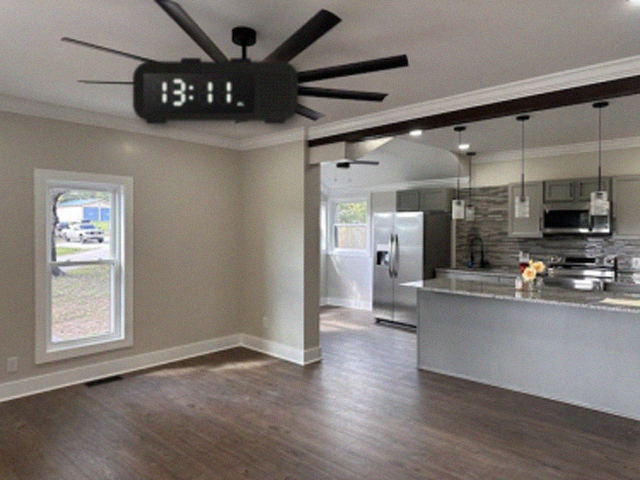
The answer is 13.11
